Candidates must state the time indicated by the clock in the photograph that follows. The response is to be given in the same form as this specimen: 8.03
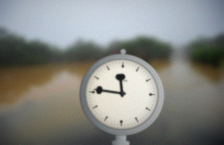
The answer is 11.46
